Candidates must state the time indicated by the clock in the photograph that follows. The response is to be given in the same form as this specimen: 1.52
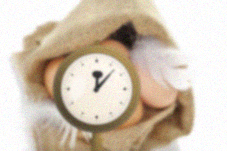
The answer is 12.07
